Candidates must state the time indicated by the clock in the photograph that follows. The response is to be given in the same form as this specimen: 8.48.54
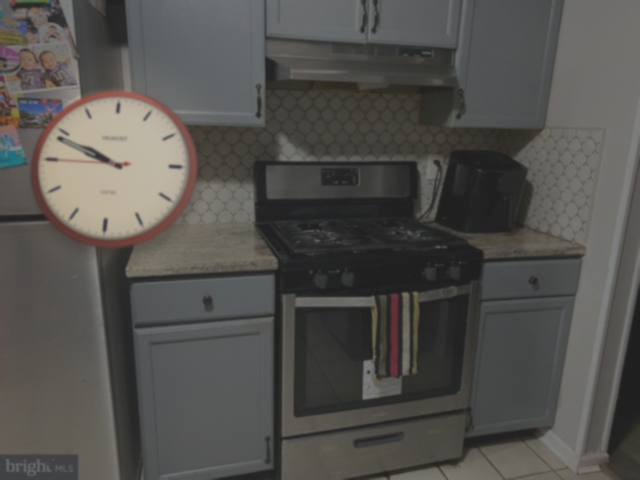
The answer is 9.48.45
